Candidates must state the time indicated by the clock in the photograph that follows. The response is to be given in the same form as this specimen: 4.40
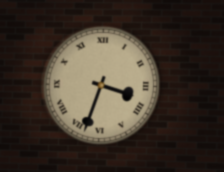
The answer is 3.33
